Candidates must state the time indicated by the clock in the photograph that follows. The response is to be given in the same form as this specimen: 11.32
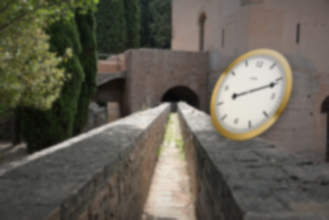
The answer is 8.11
